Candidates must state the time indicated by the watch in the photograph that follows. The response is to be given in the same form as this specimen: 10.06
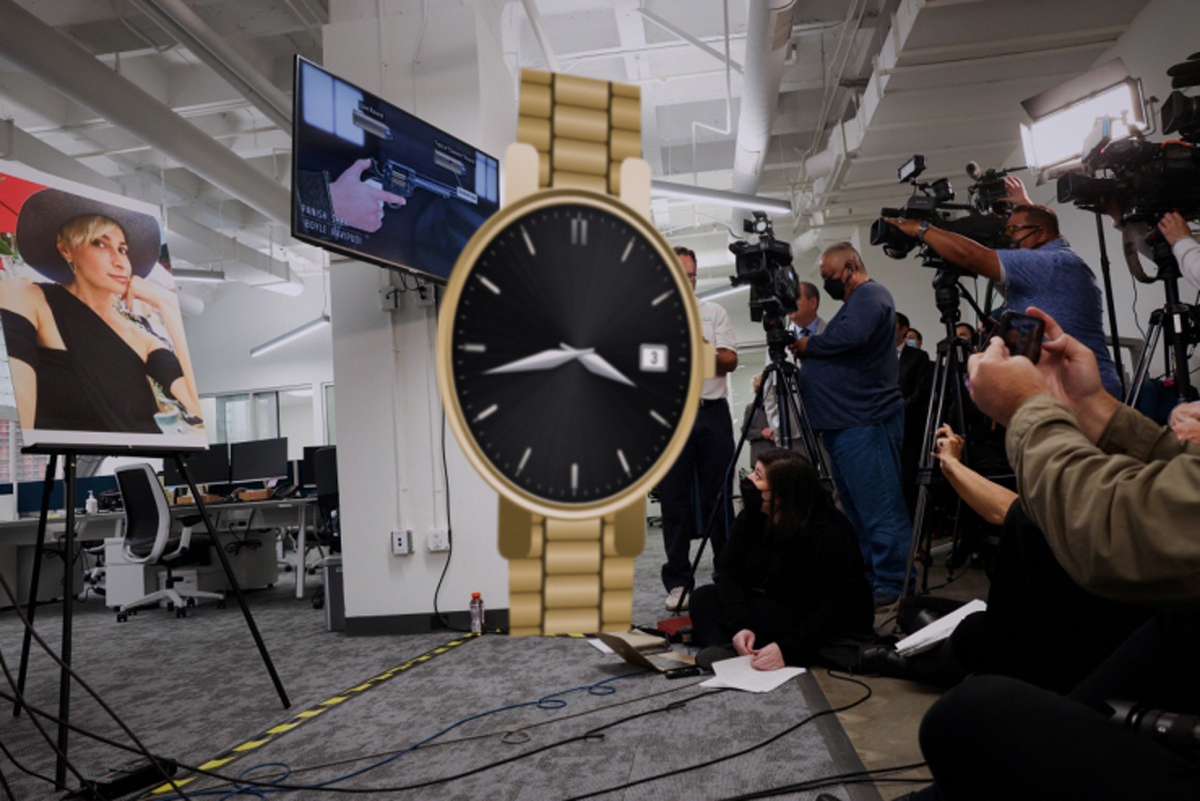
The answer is 3.43
